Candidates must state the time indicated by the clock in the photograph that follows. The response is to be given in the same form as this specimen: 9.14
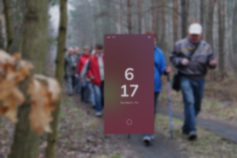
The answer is 6.17
